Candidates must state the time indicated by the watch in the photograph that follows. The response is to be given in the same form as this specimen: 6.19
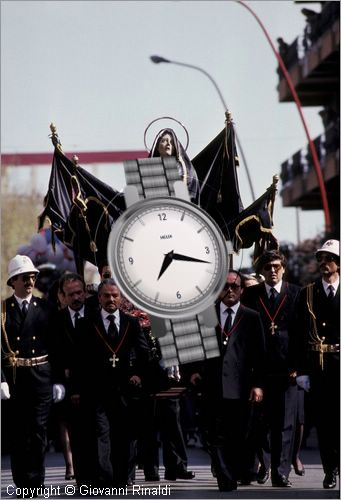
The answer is 7.18
